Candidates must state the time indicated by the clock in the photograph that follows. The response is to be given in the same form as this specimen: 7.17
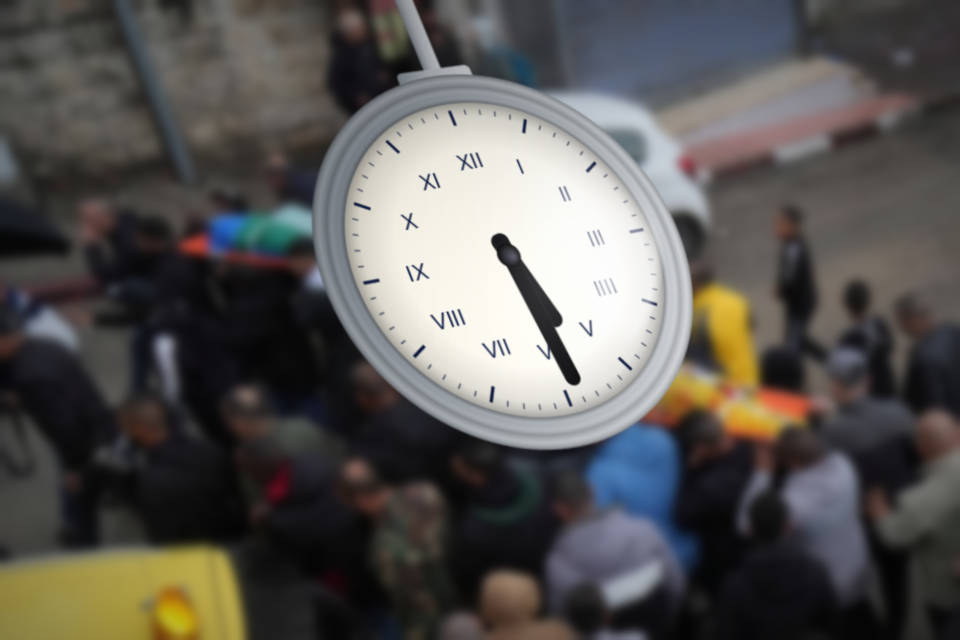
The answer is 5.29
